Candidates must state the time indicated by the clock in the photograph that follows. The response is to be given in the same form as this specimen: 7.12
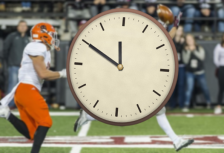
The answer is 11.50
